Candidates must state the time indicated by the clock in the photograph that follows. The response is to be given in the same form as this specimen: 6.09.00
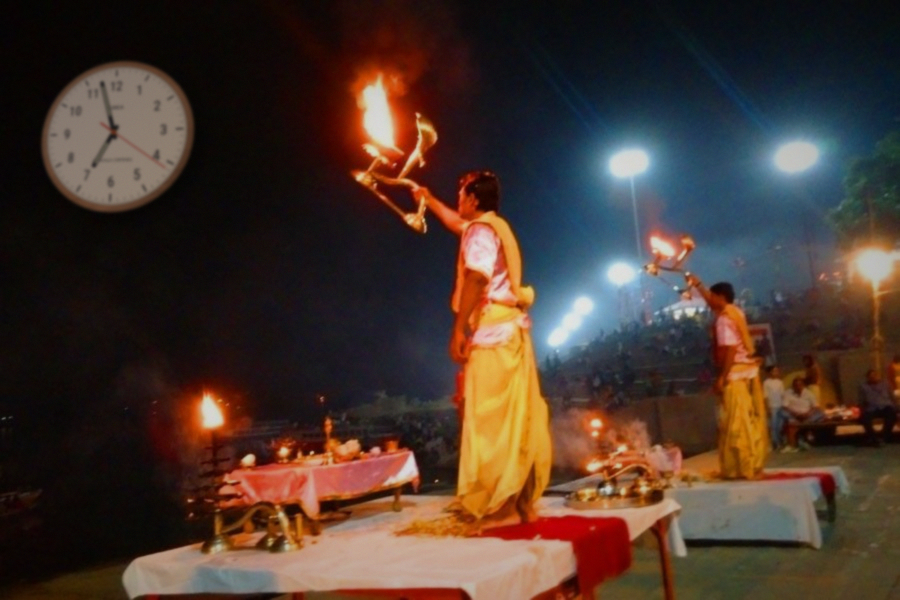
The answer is 6.57.21
